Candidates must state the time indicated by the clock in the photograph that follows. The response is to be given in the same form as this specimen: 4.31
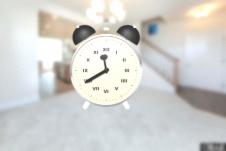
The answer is 11.40
